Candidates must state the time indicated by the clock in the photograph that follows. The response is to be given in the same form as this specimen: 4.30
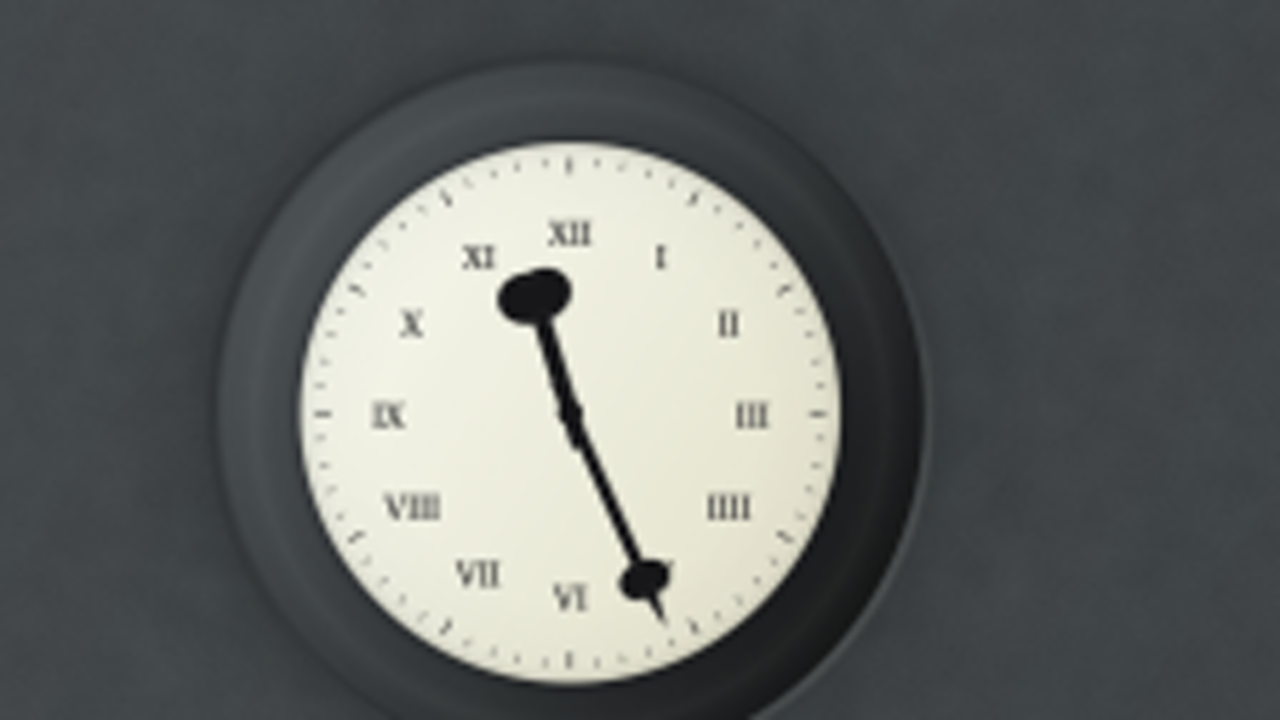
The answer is 11.26
